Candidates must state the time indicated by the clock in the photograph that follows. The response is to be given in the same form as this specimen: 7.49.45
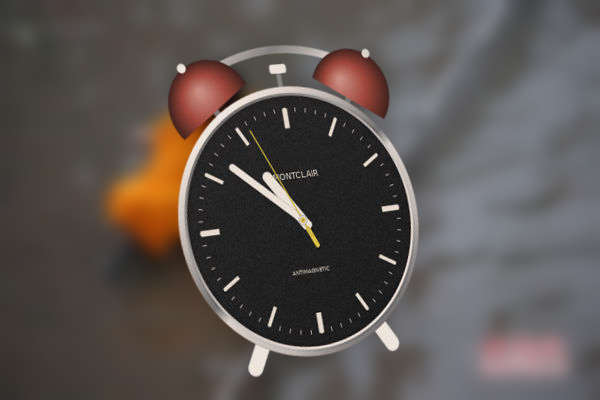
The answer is 10.51.56
